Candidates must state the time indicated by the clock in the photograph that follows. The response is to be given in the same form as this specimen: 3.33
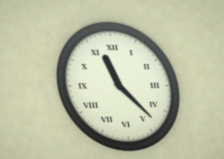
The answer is 11.23
